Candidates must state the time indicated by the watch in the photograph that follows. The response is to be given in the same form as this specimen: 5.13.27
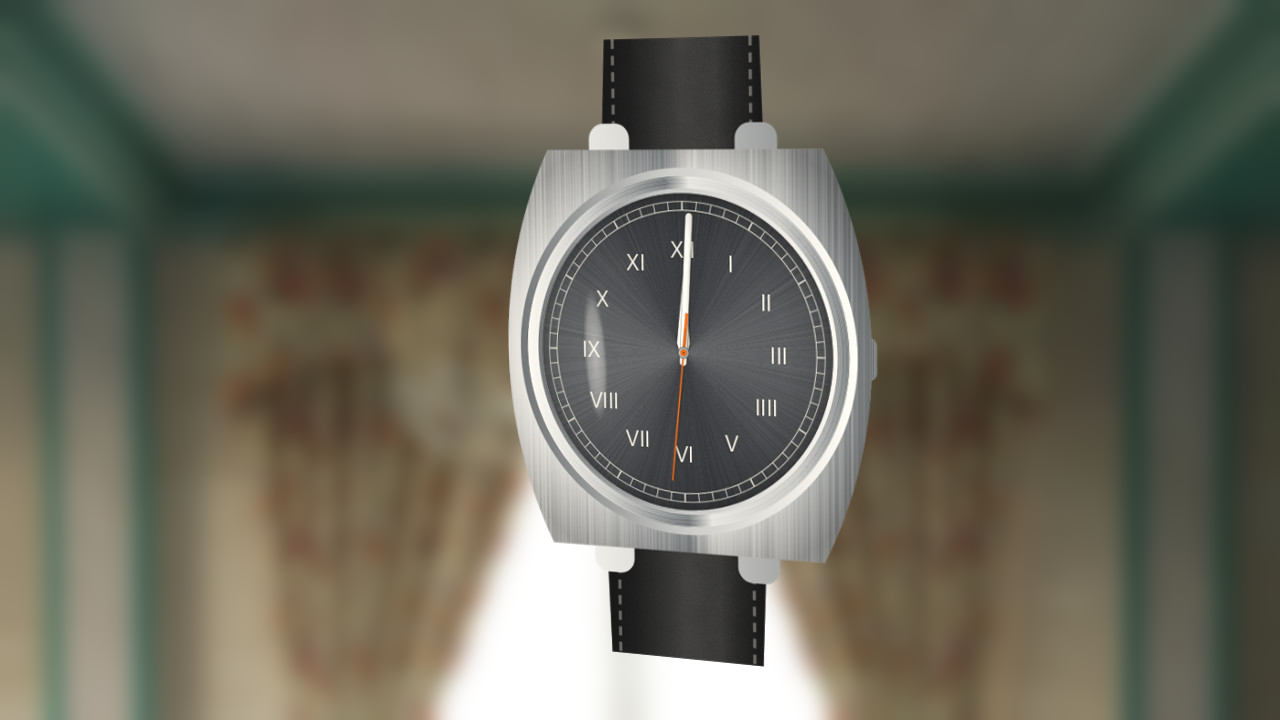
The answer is 12.00.31
